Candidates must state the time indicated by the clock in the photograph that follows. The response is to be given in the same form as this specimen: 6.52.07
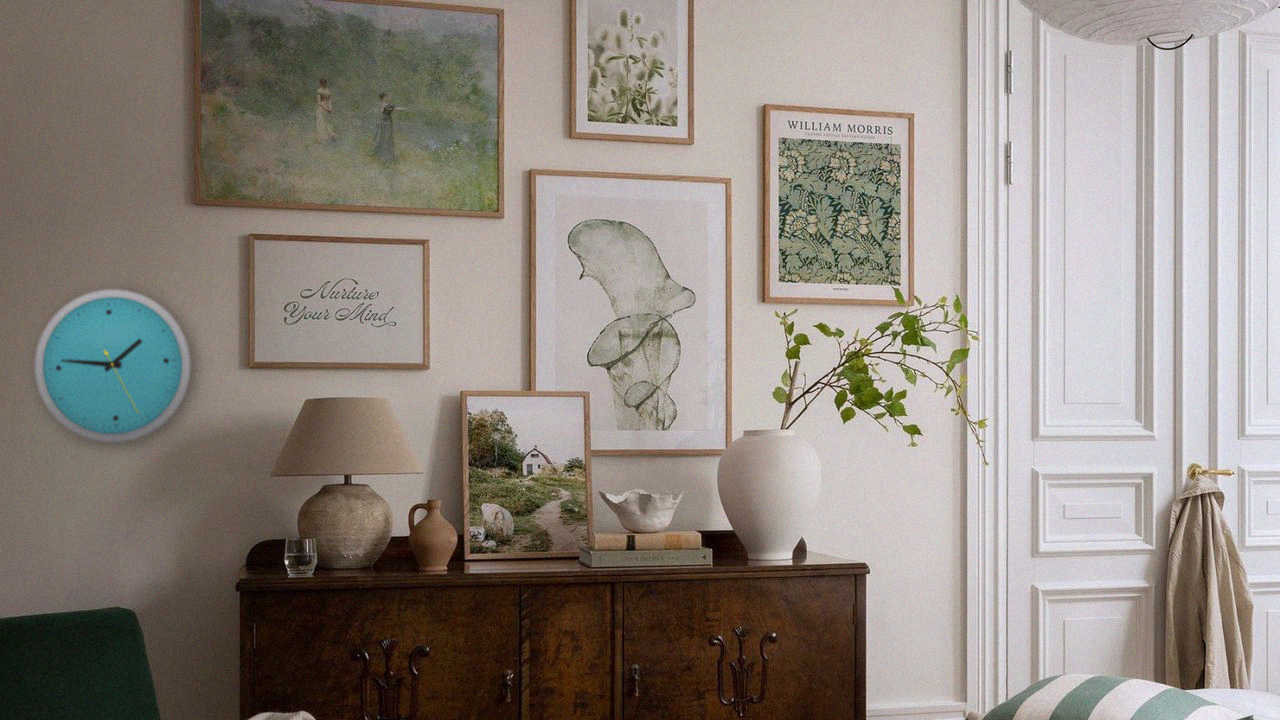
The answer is 1.46.26
